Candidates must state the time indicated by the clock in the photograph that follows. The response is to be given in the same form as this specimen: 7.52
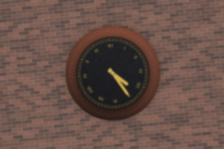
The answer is 4.25
